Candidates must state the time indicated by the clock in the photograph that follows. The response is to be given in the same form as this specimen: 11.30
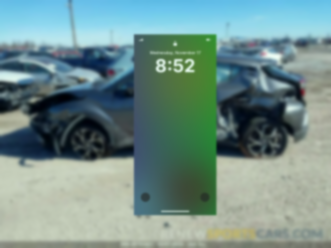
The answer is 8.52
